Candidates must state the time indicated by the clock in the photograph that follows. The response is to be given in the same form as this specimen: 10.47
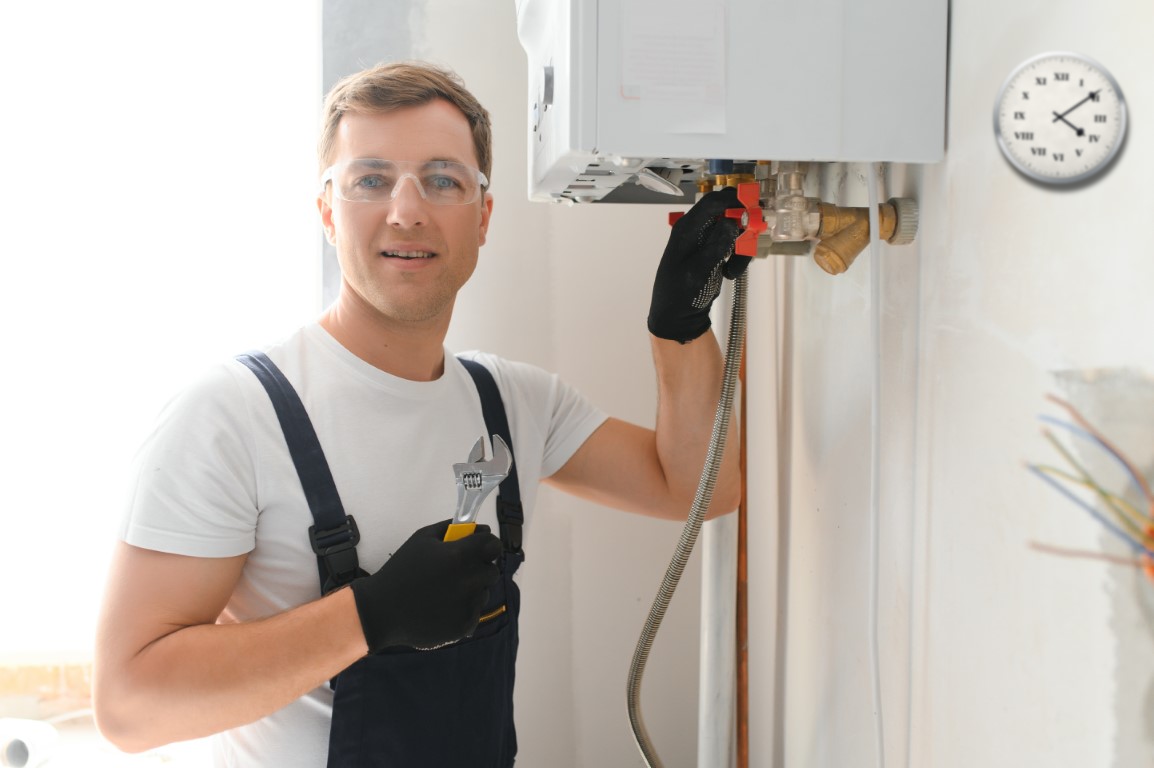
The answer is 4.09
